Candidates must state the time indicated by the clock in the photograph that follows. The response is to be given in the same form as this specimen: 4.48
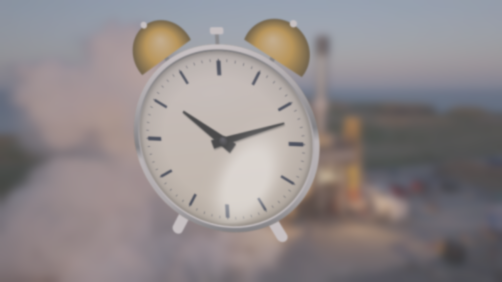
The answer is 10.12
